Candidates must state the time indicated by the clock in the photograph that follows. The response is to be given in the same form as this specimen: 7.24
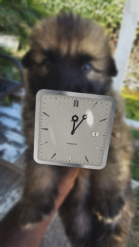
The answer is 12.05
